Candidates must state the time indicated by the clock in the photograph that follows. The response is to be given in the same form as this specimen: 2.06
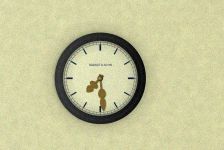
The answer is 7.29
